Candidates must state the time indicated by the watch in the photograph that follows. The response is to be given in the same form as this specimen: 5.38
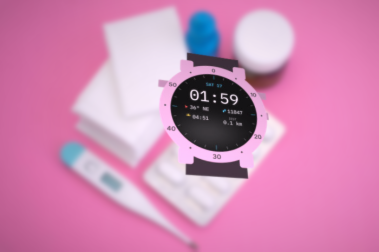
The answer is 1.59
